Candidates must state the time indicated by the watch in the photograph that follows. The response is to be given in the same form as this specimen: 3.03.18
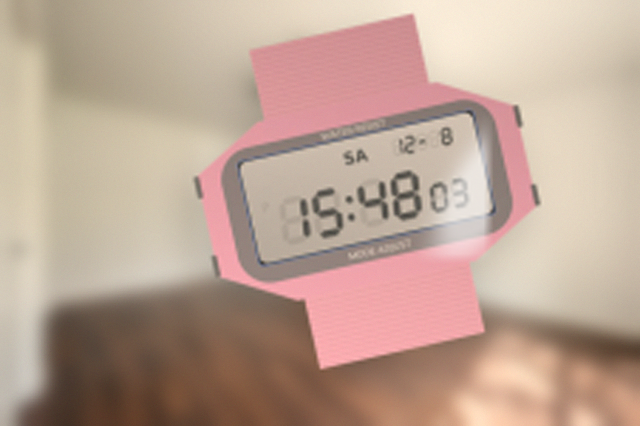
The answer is 15.48.03
